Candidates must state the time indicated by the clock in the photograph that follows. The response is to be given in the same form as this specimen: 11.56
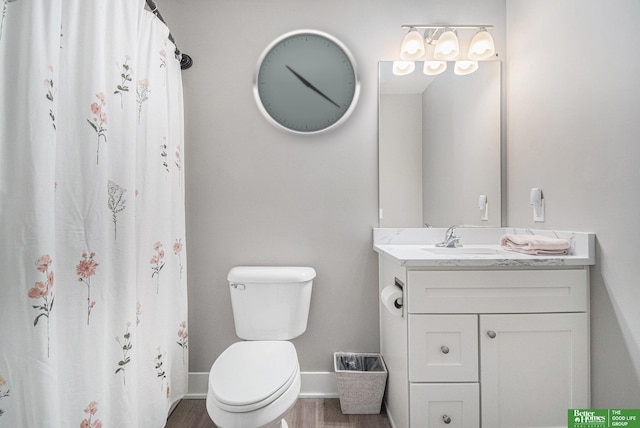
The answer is 10.21
